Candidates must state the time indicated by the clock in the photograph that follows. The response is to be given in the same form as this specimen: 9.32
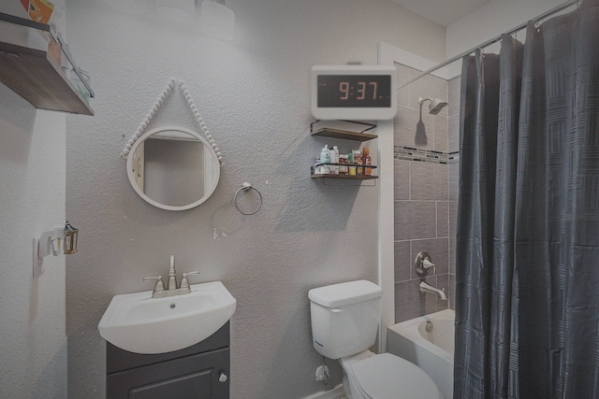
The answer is 9.37
